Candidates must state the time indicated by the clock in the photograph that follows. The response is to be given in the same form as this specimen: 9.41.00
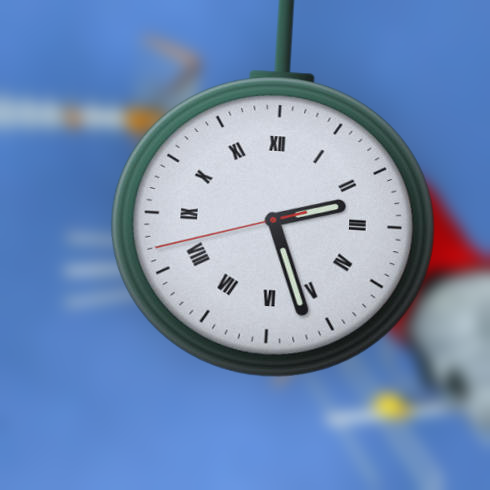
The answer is 2.26.42
